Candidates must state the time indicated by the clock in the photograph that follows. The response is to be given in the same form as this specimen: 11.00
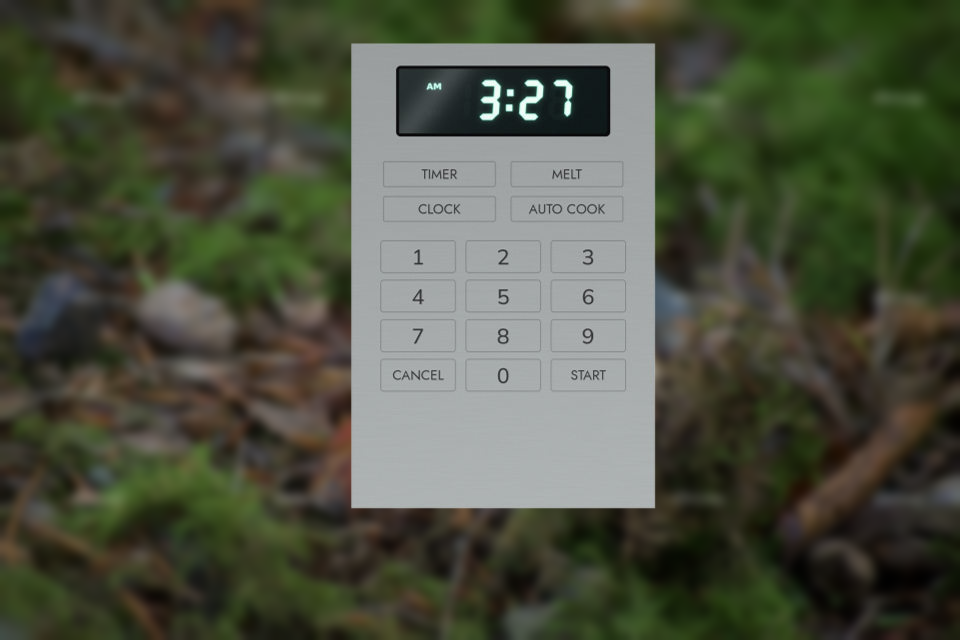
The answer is 3.27
